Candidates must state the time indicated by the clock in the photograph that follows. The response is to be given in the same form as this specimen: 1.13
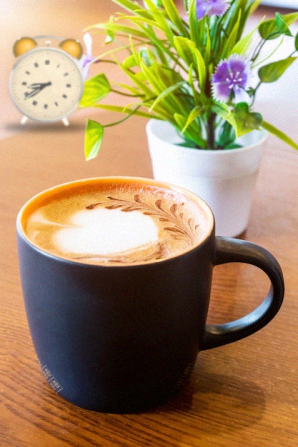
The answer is 8.39
